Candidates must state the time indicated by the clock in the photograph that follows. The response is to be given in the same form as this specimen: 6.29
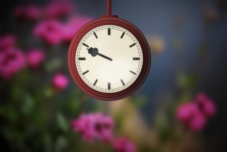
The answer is 9.49
